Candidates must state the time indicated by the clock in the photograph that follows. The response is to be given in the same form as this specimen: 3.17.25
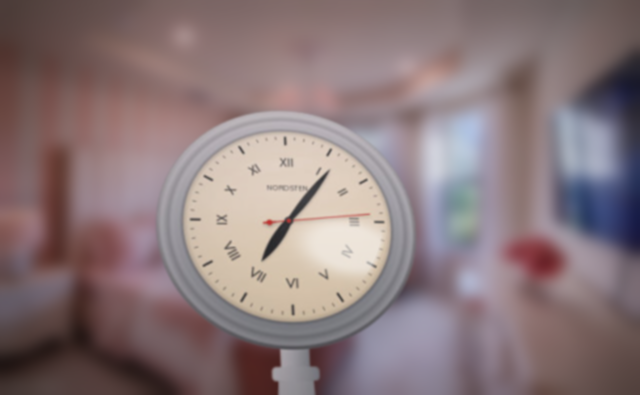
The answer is 7.06.14
